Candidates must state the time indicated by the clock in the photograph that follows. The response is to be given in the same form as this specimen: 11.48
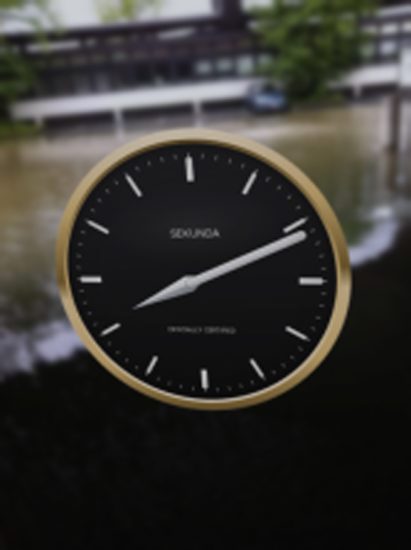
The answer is 8.11
